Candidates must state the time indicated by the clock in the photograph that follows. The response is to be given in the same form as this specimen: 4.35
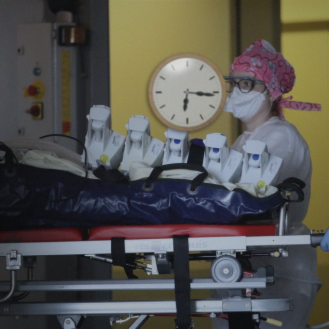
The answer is 6.16
